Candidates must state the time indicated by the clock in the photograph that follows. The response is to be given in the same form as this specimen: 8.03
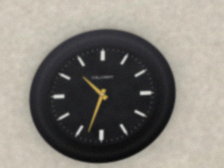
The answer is 10.33
